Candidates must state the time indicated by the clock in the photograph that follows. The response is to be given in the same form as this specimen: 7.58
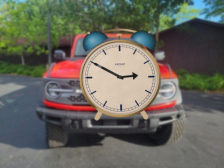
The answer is 2.50
